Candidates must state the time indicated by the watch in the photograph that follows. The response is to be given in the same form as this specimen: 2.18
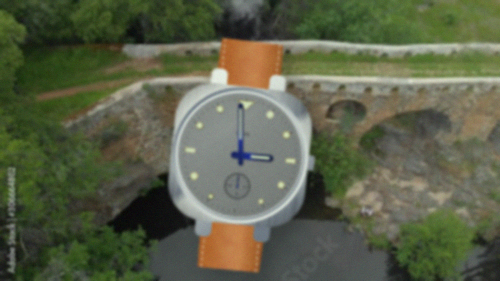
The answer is 2.59
